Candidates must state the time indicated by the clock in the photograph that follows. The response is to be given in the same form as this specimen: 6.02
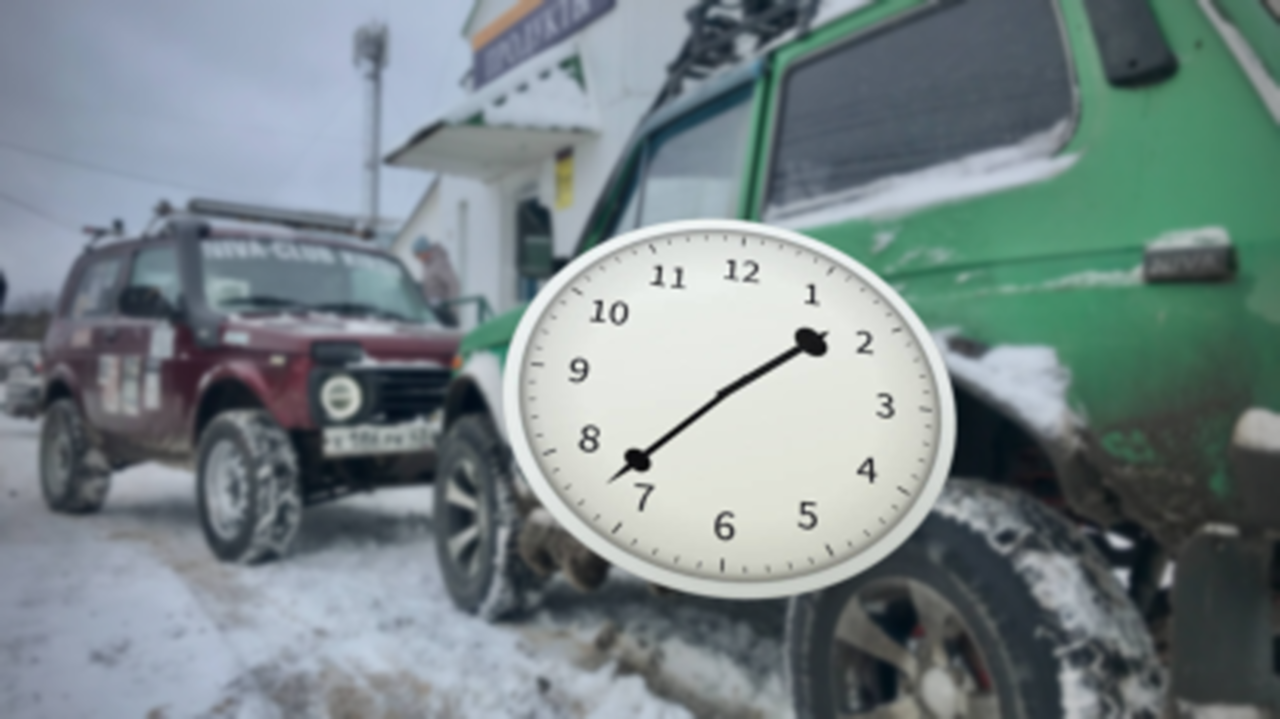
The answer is 1.37
